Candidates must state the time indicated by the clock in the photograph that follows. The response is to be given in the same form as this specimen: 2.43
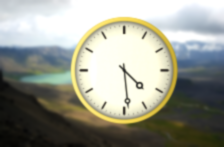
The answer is 4.29
